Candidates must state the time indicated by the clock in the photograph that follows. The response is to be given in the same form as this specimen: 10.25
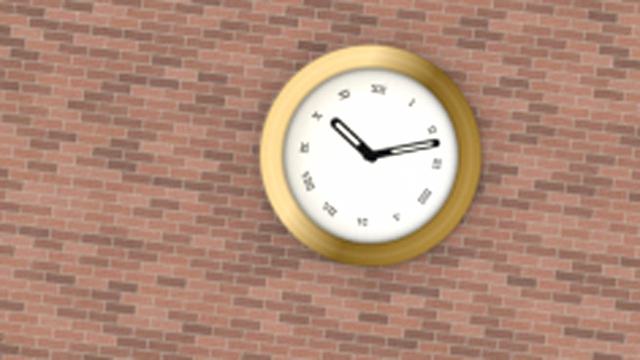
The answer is 10.12
